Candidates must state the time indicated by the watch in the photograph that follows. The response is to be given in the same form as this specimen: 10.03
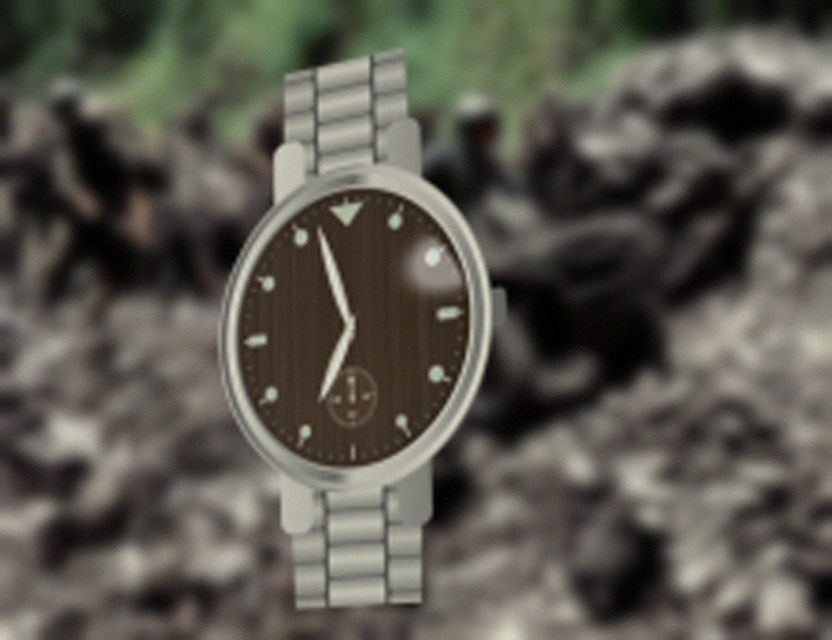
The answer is 6.57
